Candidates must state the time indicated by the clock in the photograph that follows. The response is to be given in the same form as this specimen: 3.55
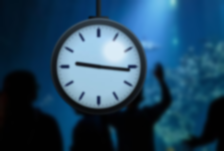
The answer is 9.16
